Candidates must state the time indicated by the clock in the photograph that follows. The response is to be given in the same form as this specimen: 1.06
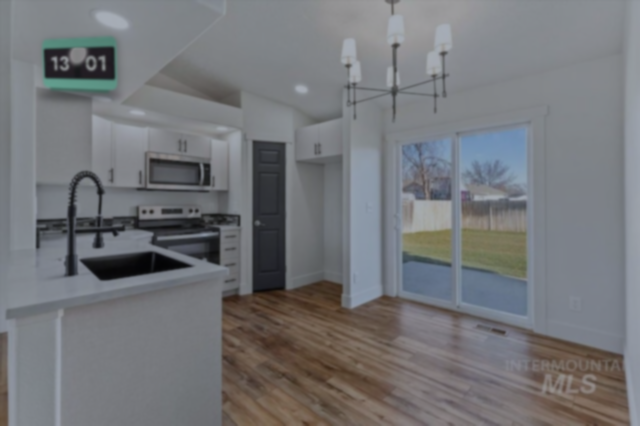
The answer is 13.01
